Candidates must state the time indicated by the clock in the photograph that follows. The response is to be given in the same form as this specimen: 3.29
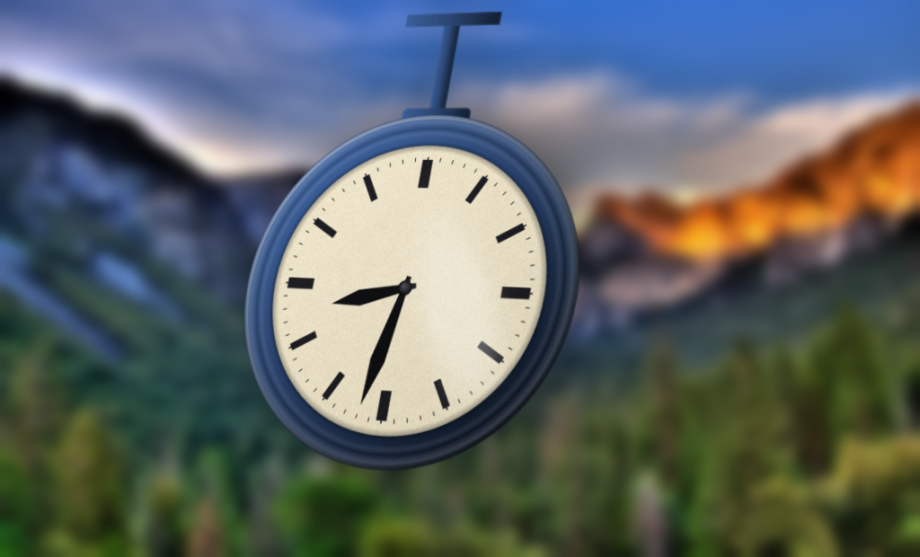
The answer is 8.32
